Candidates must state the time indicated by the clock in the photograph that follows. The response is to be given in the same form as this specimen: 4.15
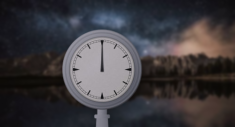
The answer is 12.00
